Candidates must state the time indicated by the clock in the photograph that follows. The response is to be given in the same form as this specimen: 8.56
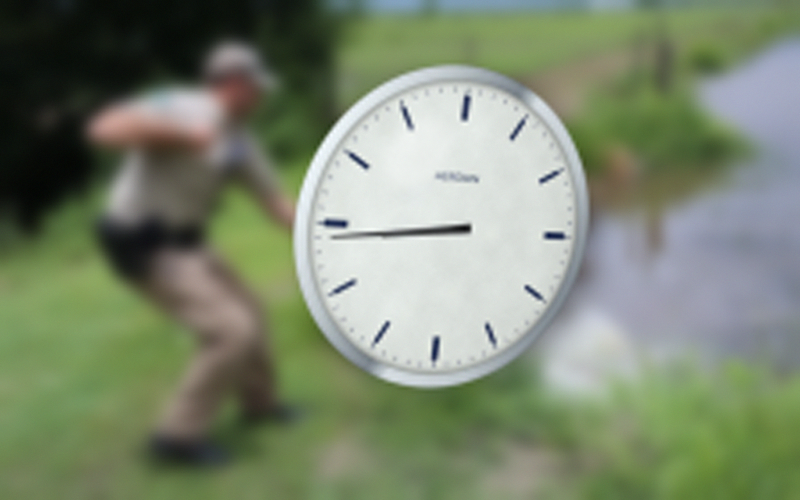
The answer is 8.44
